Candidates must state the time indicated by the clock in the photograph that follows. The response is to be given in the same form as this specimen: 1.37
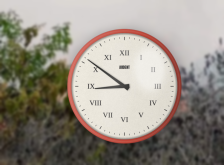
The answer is 8.51
